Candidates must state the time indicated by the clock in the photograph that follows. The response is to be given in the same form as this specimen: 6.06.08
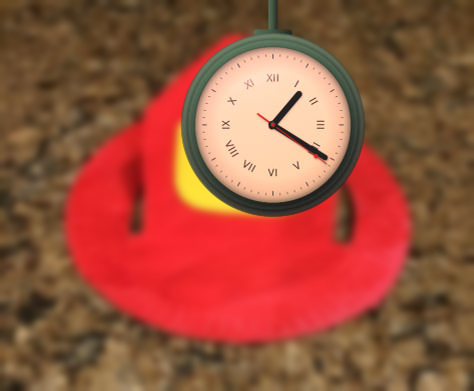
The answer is 1.20.21
